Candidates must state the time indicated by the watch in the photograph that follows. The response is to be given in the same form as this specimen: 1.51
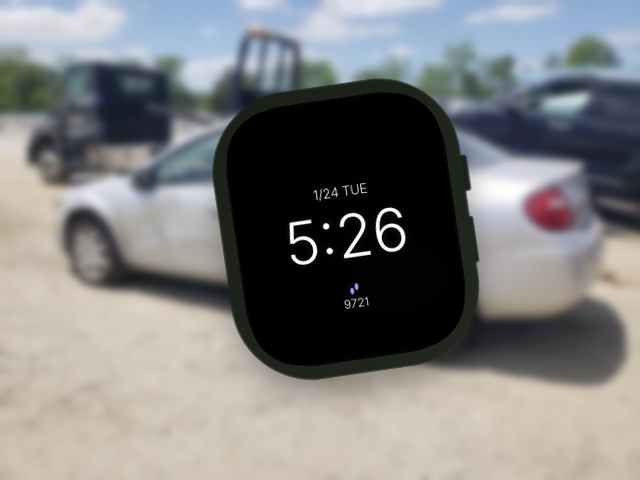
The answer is 5.26
